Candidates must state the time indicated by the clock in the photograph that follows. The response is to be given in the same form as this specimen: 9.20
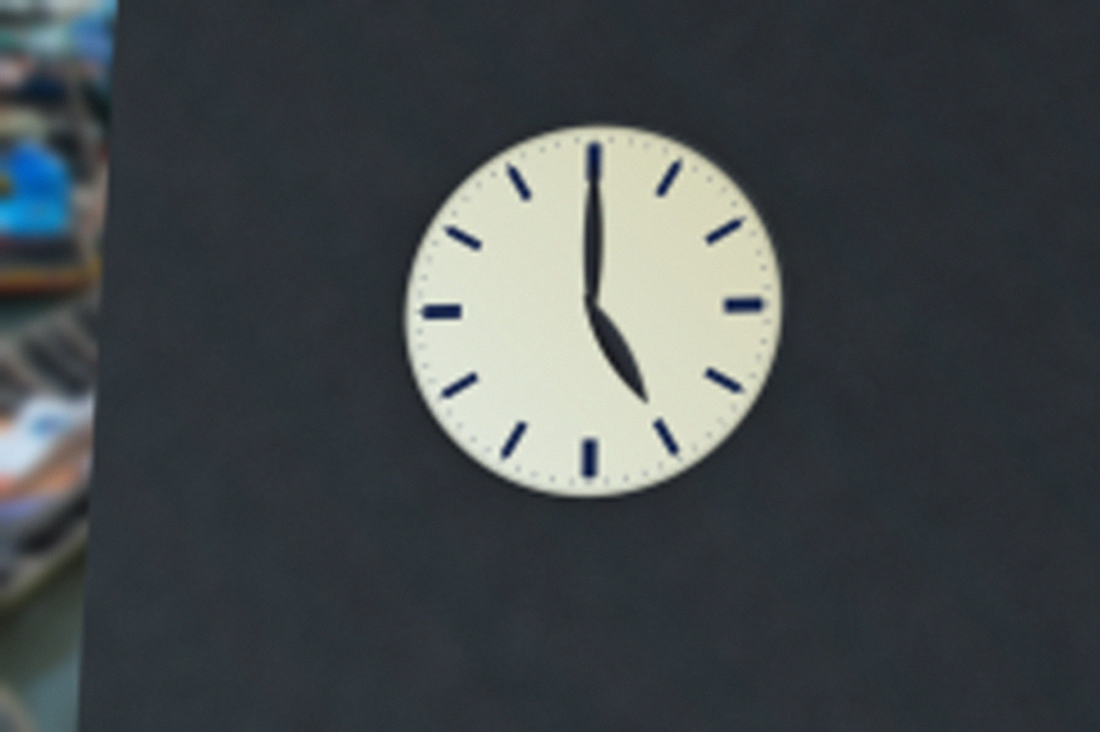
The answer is 5.00
